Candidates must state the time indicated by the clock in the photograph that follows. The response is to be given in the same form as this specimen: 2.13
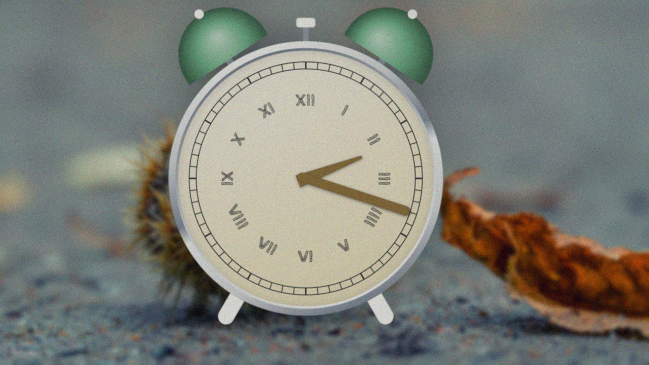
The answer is 2.18
